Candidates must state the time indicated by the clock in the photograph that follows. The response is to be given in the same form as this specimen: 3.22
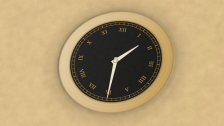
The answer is 1.30
